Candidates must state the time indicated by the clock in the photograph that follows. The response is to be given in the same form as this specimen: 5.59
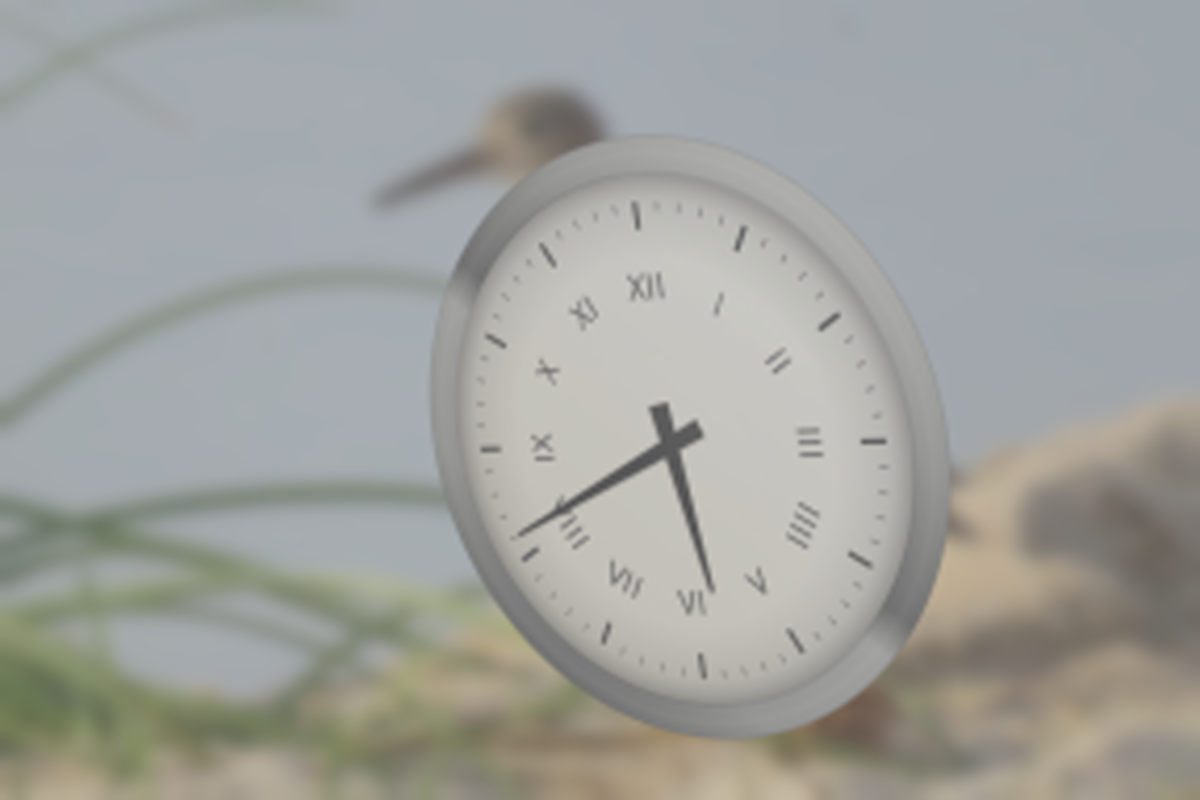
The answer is 5.41
